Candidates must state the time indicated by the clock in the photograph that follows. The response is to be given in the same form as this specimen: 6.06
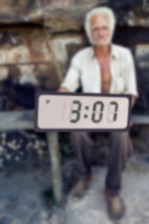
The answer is 3.07
